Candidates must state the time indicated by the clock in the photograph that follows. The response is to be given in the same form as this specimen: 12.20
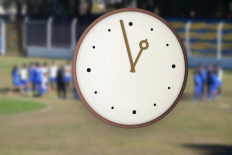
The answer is 12.58
